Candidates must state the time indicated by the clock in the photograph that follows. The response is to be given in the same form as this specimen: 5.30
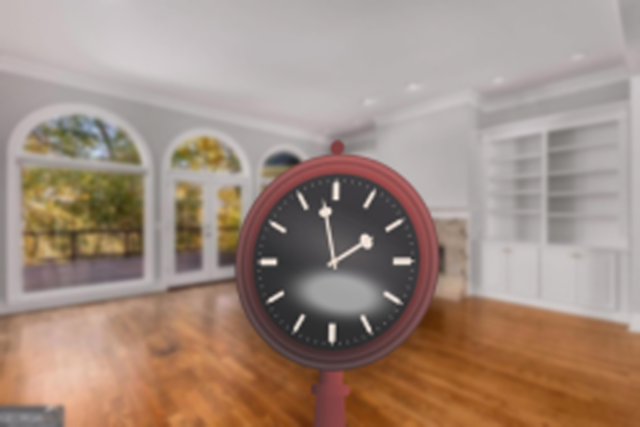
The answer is 1.58
